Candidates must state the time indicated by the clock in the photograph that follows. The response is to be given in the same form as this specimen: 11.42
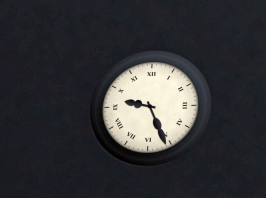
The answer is 9.26
